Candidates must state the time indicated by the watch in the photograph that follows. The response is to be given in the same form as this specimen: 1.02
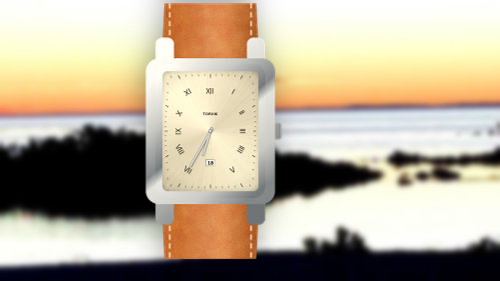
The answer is 6.35
